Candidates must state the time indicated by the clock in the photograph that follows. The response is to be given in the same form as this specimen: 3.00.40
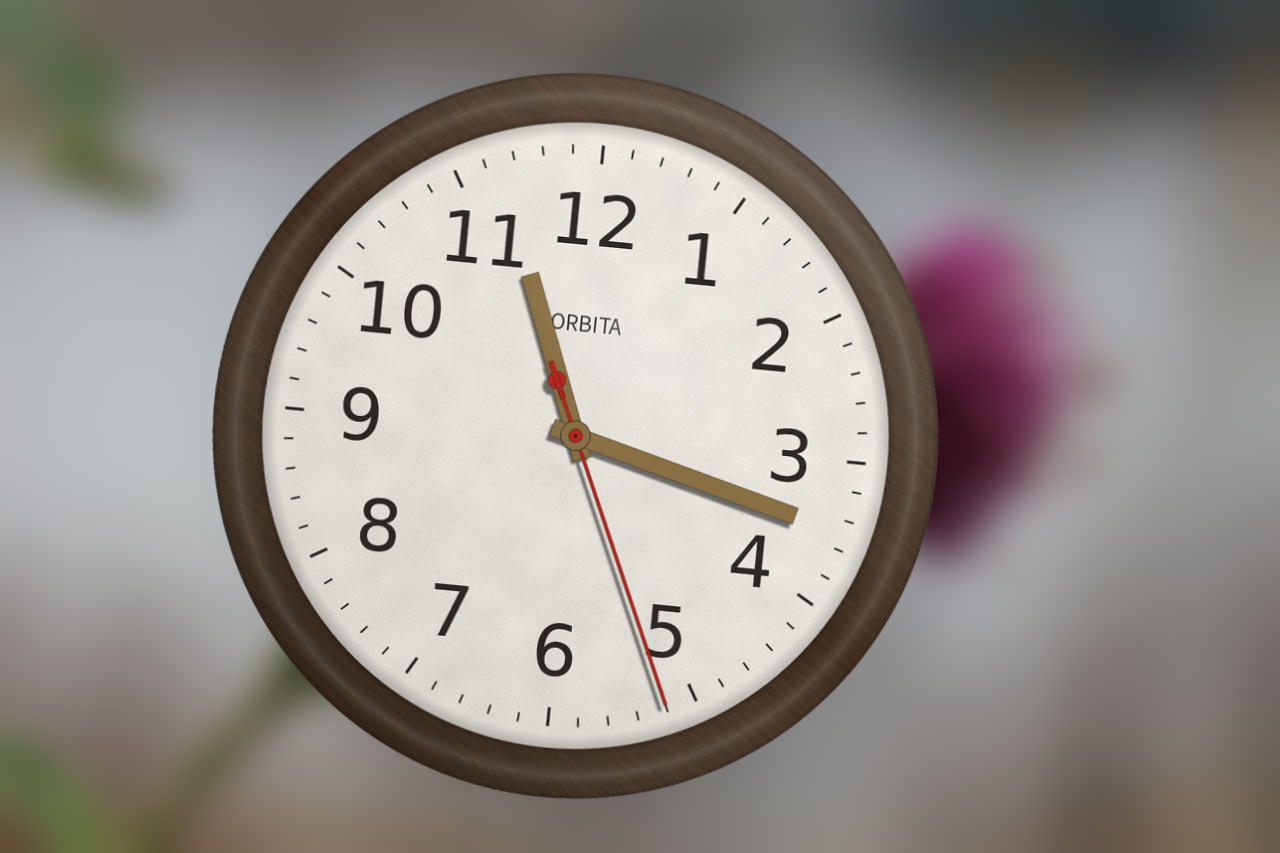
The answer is 11.17.26
